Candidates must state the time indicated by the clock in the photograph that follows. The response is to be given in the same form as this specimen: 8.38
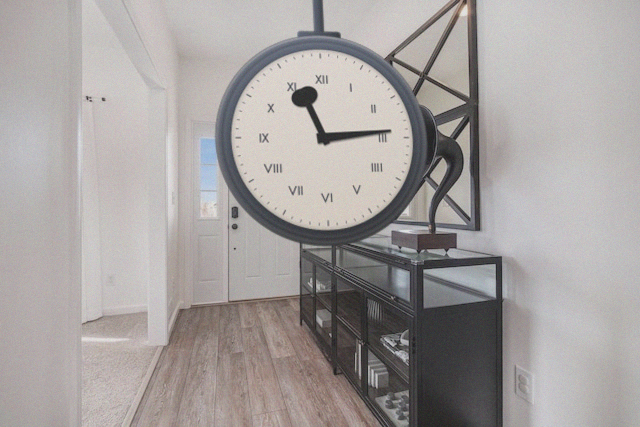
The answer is 11.14
